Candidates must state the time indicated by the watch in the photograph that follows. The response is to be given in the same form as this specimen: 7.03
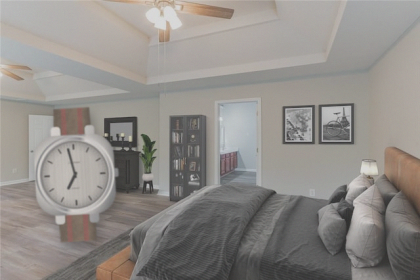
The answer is 6.58
